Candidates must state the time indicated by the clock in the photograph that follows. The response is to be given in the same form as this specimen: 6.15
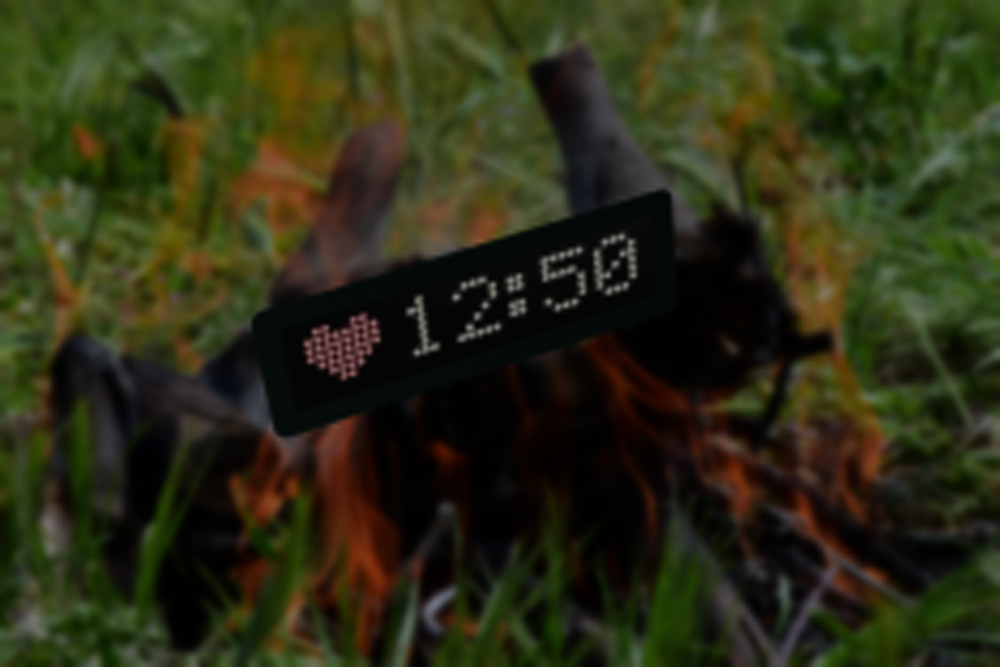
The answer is 12.50
